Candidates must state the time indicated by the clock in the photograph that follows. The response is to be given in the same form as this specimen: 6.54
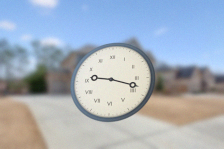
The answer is 9.18
